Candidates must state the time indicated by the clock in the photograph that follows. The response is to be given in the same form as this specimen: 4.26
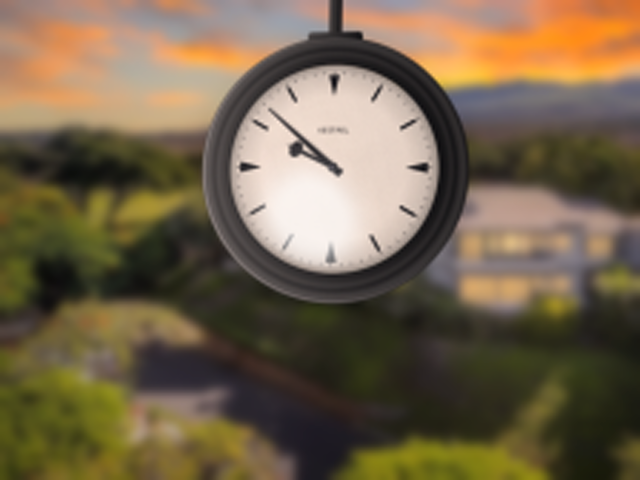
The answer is 9.52
